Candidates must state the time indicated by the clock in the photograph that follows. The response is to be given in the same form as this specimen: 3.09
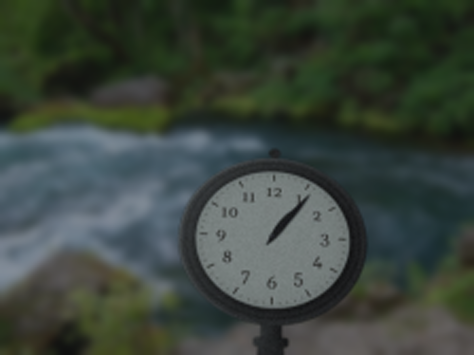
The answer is 1.06
